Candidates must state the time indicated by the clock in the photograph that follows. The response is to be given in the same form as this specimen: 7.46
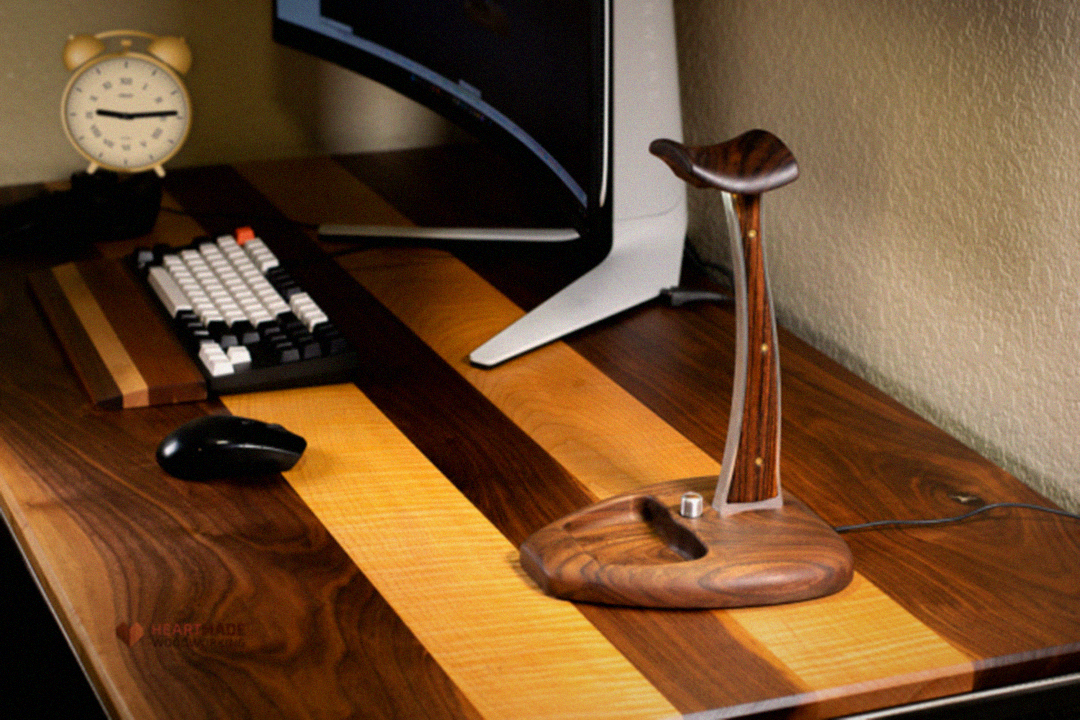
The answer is 9.14
